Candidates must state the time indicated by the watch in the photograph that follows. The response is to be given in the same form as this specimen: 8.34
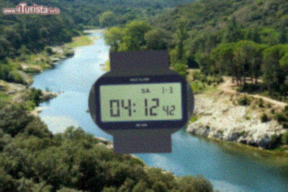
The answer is 4.12
